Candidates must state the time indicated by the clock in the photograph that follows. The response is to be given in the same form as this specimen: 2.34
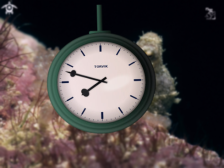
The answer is 7.48
